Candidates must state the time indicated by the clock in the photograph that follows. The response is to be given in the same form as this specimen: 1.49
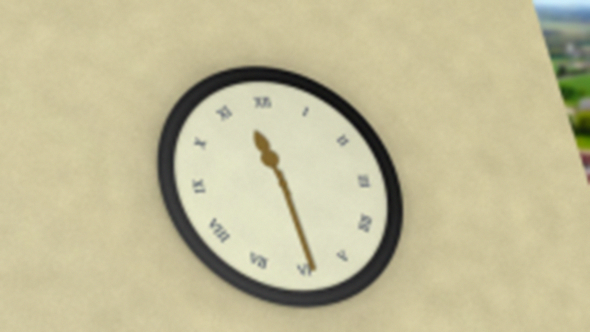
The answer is 11.29
